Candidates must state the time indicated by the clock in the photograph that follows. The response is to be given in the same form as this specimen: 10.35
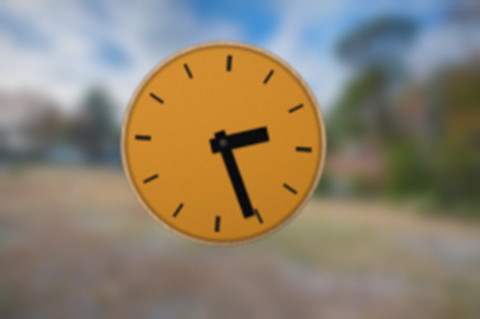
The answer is 2.26
